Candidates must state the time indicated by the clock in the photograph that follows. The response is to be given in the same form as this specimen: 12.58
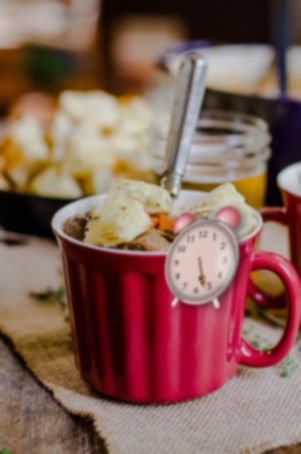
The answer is 5.27
